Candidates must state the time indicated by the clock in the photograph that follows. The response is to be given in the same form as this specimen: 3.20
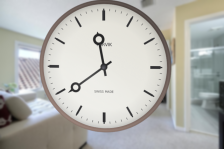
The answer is 11.39
